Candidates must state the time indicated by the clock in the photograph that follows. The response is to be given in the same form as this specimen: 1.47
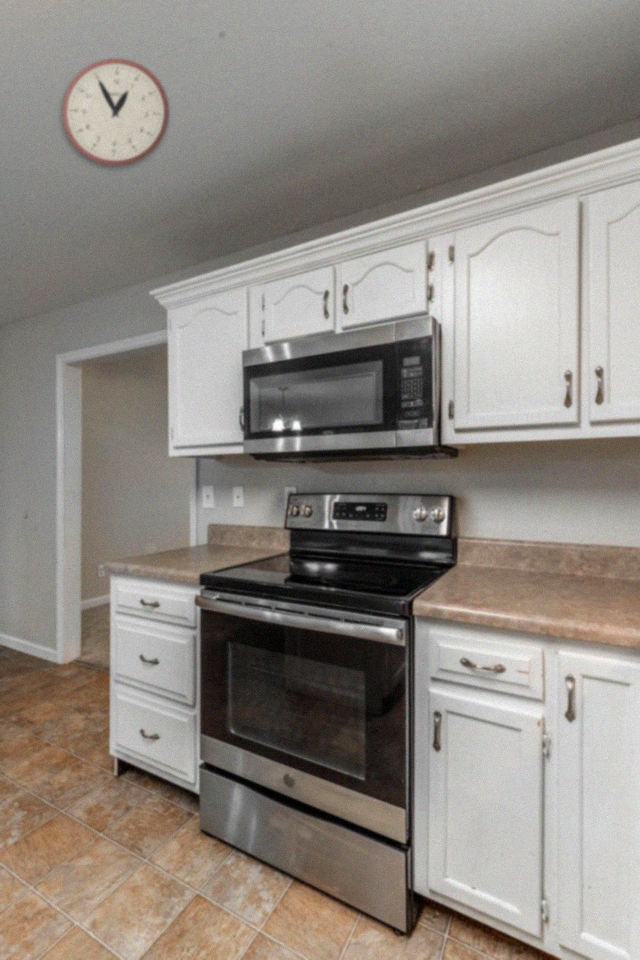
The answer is 12.55
